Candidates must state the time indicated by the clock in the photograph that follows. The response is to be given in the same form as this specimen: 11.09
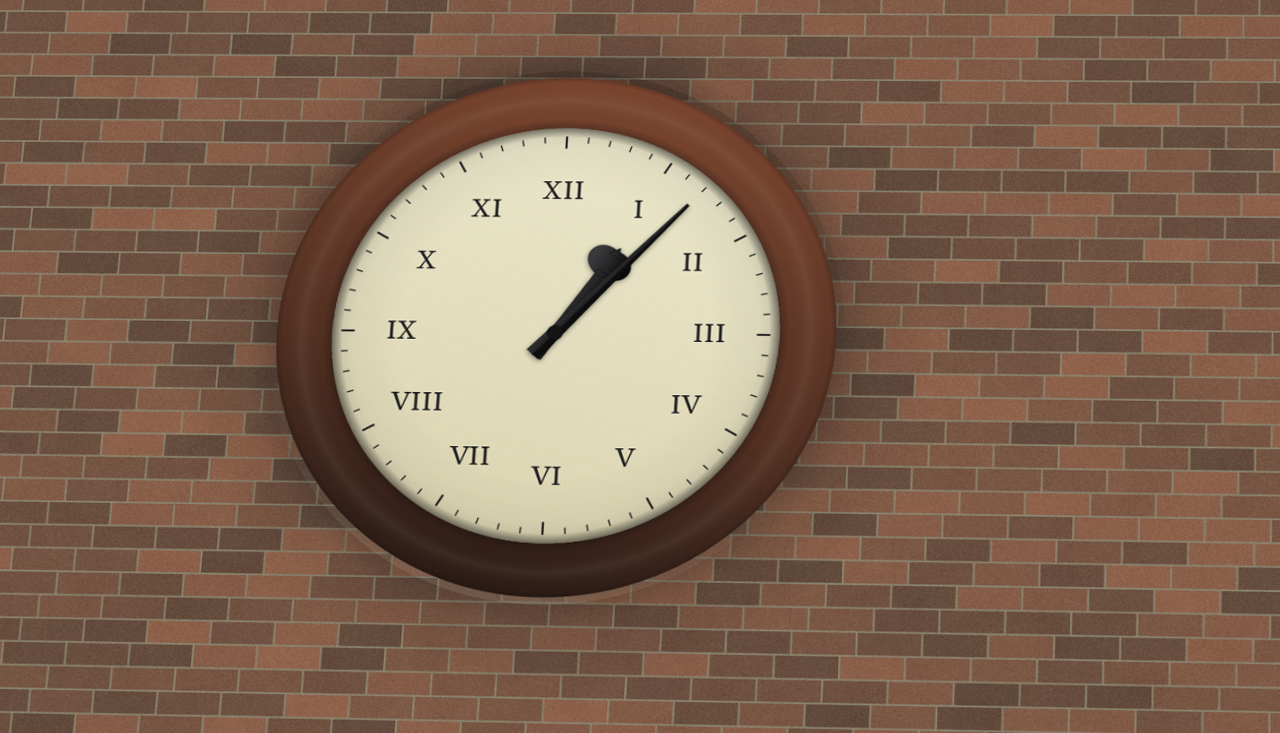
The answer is 1.07
